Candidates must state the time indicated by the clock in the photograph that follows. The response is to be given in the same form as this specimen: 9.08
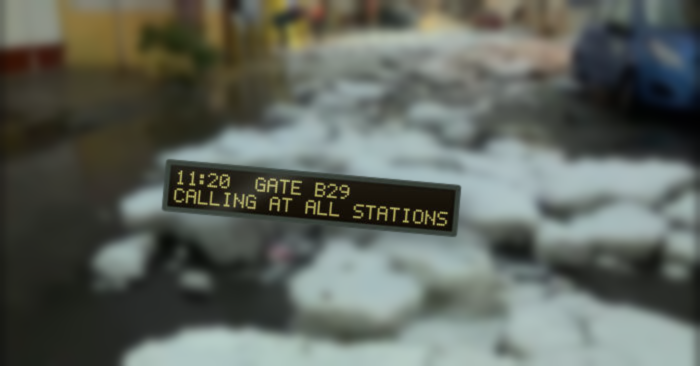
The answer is 11.20
